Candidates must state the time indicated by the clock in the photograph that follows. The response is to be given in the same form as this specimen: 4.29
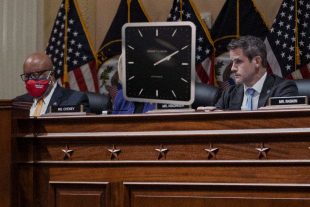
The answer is 2.10
